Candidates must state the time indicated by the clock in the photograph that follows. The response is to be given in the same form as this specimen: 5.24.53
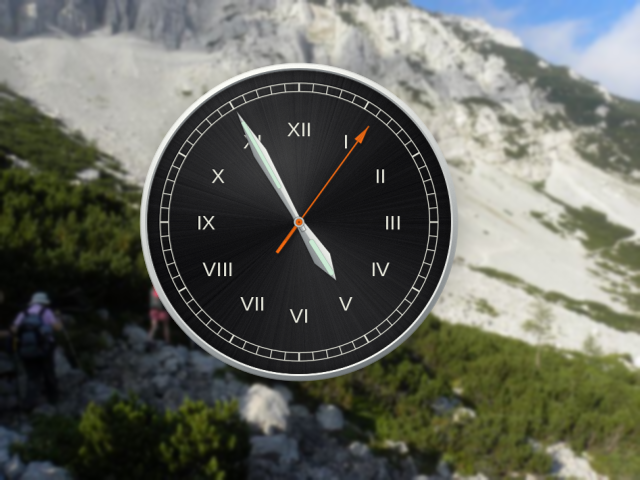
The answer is 4.55.06
